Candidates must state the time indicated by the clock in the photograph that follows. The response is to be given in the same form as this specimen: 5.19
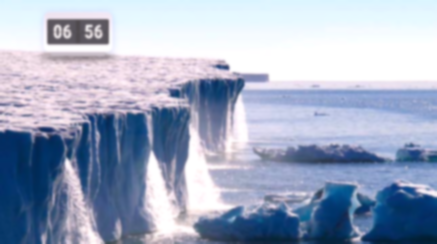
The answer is 6.56
